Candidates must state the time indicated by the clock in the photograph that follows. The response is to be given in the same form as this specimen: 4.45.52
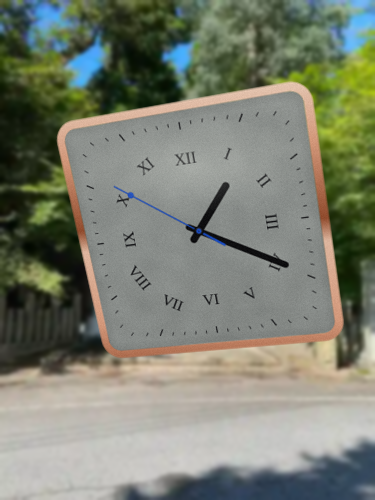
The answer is 1.19.51
